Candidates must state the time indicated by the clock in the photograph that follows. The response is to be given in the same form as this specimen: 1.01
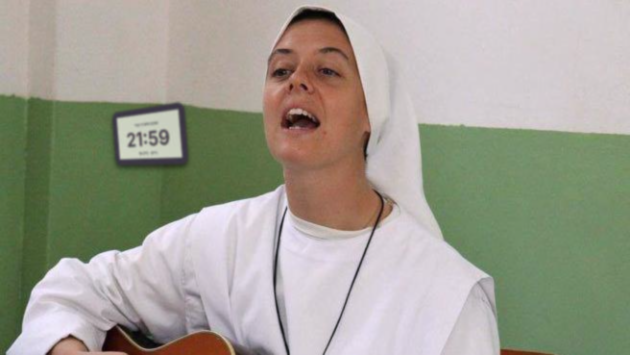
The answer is 21.59
